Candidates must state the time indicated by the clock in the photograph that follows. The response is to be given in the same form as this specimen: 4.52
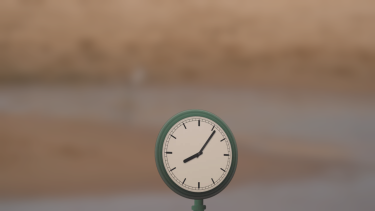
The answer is 8.06
